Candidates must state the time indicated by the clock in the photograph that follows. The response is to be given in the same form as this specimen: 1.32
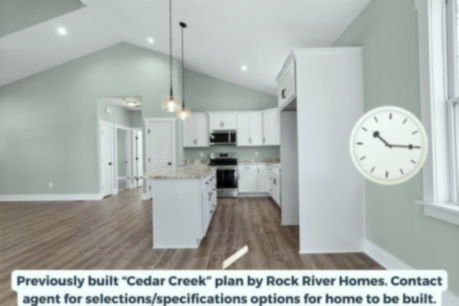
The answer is 10.15
